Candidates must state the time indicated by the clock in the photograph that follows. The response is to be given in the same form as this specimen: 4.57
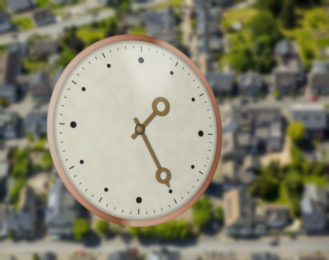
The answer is 1.25
